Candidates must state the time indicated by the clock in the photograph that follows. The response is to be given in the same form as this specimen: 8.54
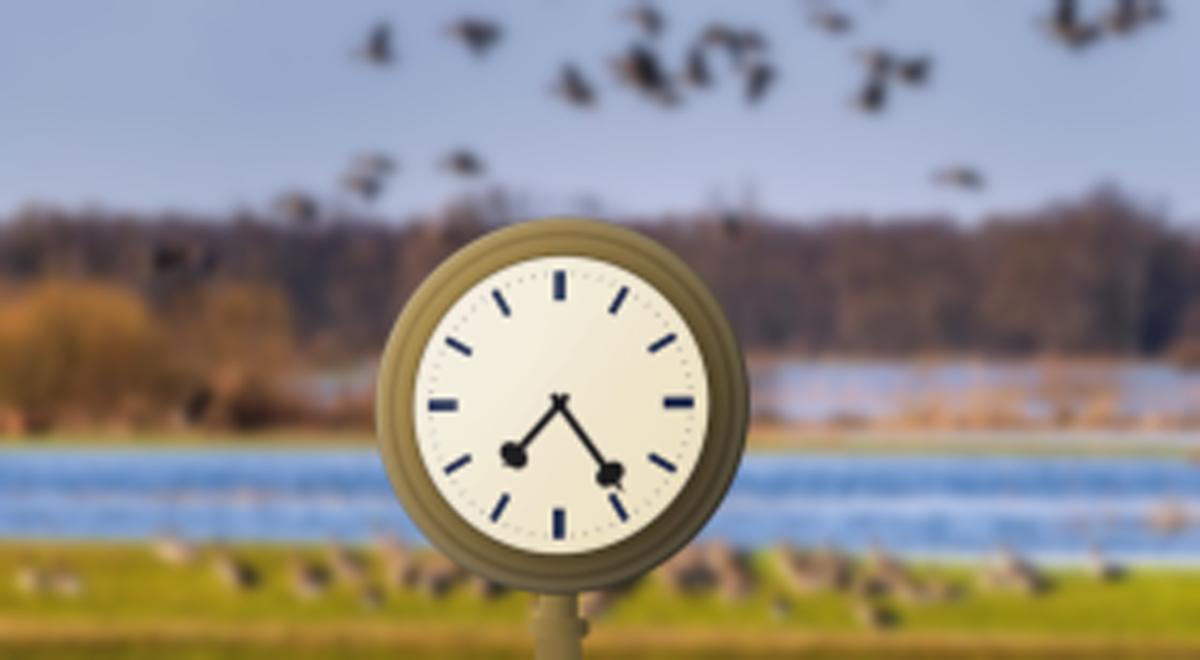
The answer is 7.24
